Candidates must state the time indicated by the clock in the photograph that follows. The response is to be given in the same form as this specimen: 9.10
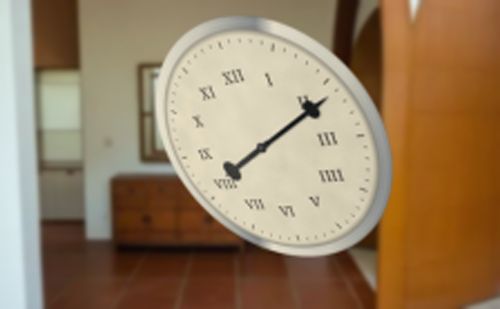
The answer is 8.11
